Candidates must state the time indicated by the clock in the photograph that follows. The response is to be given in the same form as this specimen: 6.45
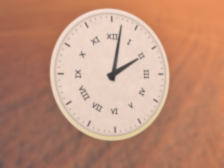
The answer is 2.02
